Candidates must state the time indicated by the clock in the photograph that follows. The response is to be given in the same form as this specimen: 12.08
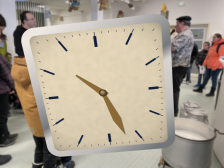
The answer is 10.27
